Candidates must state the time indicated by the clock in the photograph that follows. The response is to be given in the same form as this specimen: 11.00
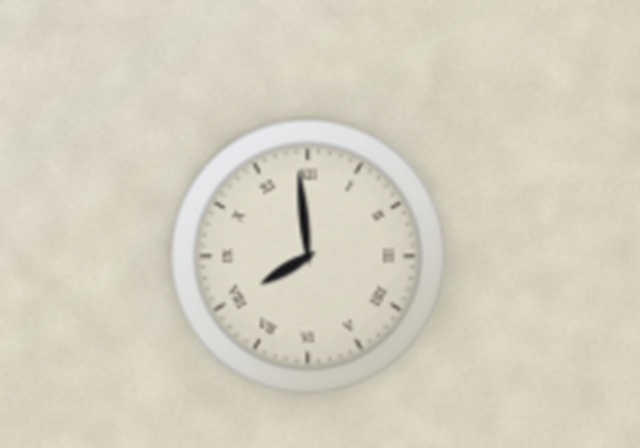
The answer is 7.59
